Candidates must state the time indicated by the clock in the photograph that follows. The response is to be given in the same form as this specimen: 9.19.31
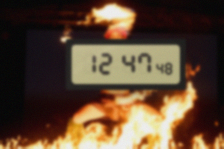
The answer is 12.47.48
